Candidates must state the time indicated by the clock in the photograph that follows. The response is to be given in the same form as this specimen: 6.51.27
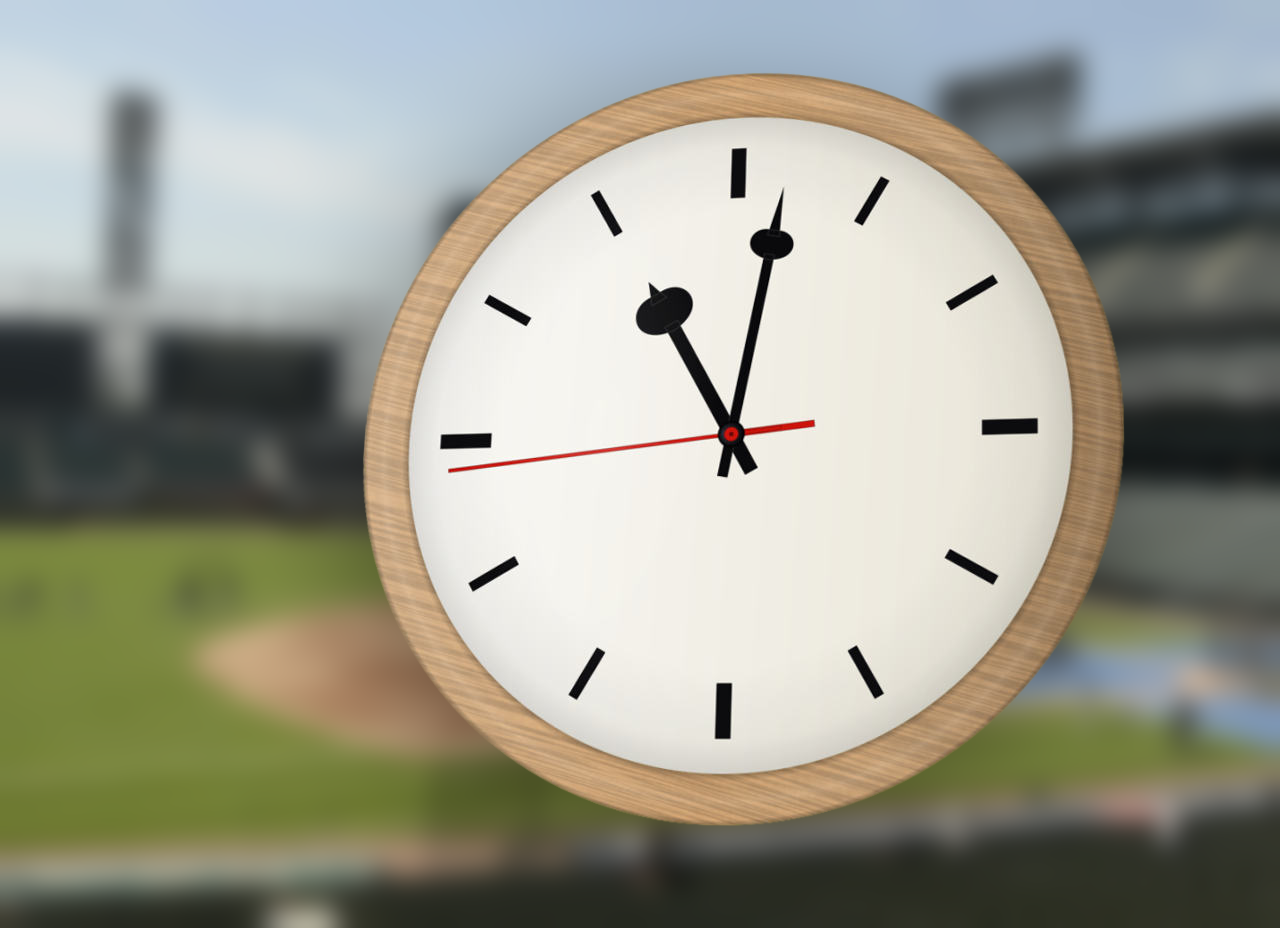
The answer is 11.01.44
